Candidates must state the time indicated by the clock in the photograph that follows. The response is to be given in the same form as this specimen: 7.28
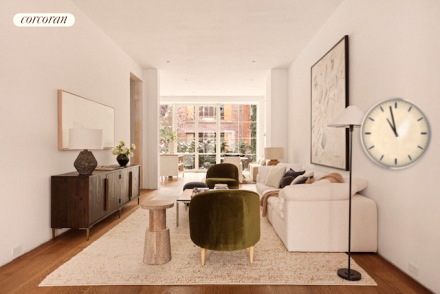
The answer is 10.58
